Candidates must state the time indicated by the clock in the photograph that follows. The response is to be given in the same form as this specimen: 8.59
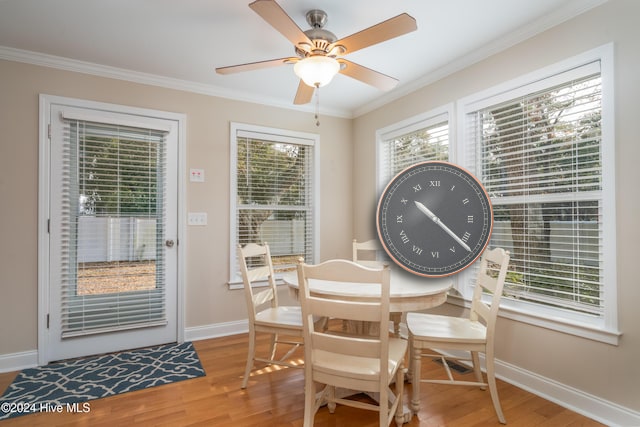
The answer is 10.22
